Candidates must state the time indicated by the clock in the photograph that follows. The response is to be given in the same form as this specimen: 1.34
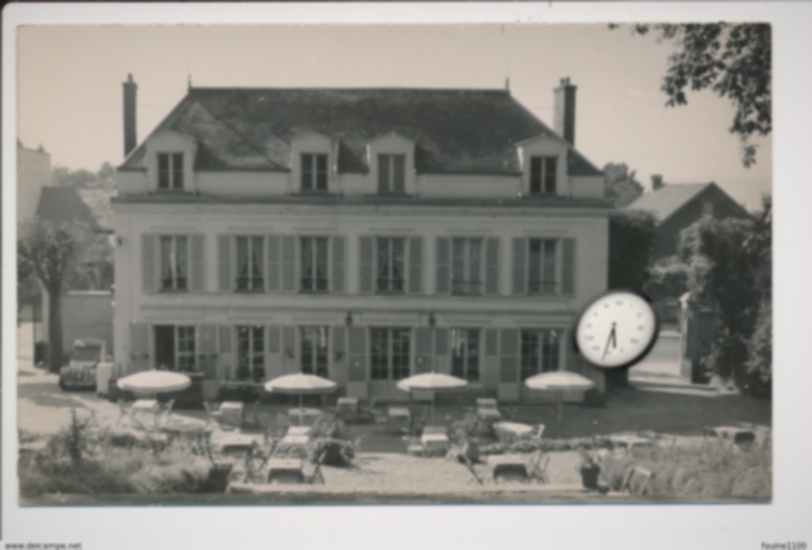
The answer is 5.31
